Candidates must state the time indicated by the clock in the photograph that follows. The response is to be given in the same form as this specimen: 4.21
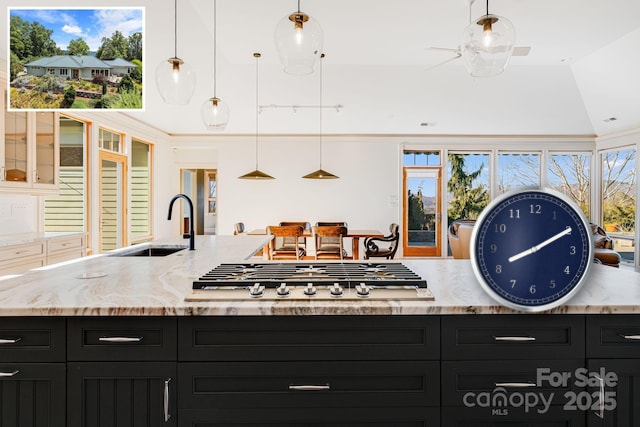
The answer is 8.10
